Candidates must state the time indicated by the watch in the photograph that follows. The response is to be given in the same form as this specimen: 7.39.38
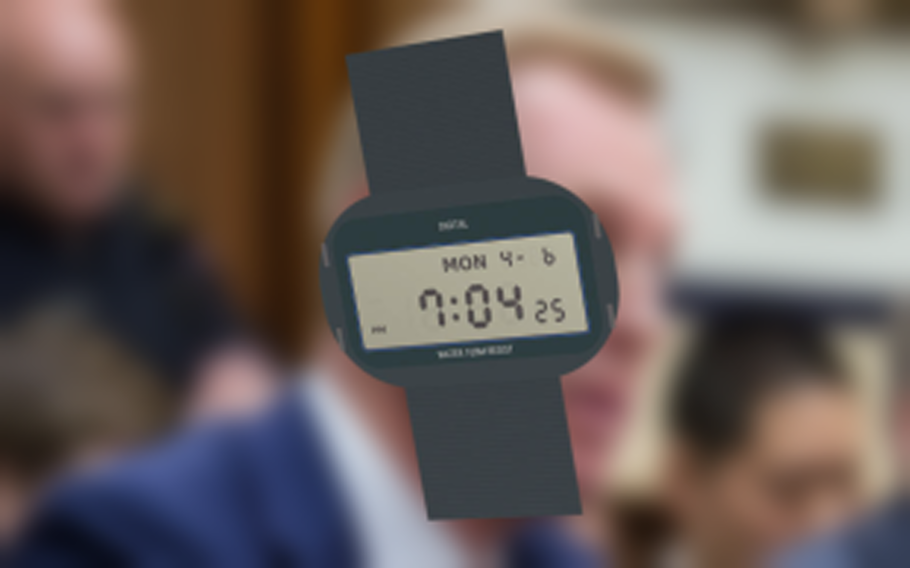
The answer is 7.04.25
